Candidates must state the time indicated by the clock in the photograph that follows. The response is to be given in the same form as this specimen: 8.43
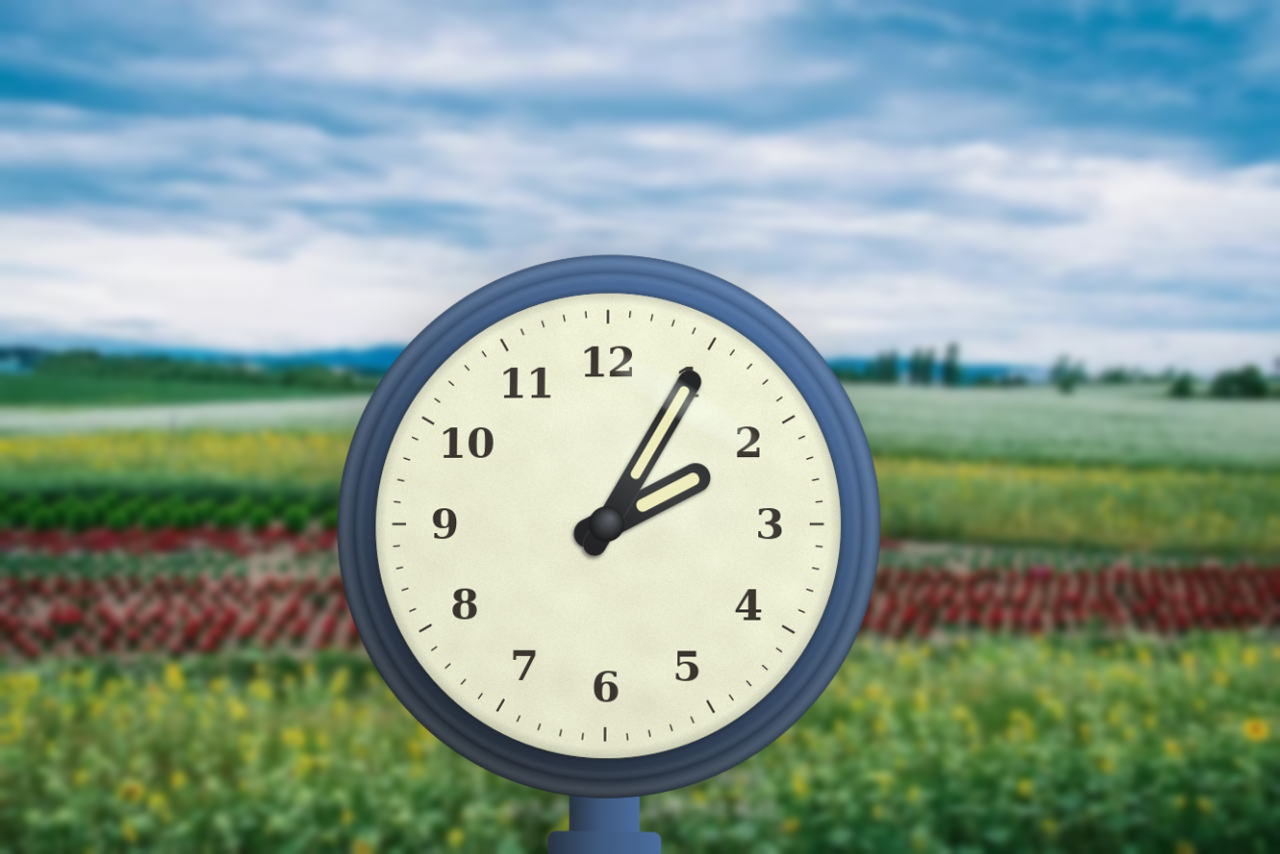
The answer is 2.05
